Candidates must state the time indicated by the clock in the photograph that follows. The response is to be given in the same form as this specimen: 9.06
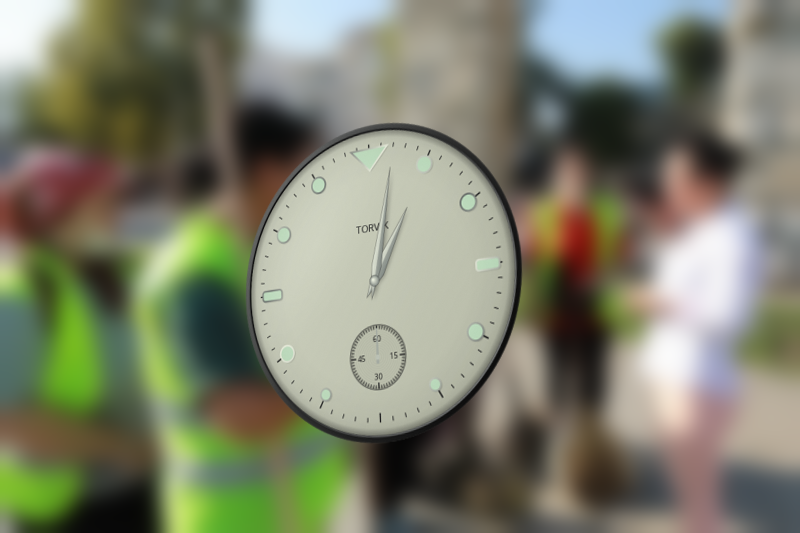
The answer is 1.02
